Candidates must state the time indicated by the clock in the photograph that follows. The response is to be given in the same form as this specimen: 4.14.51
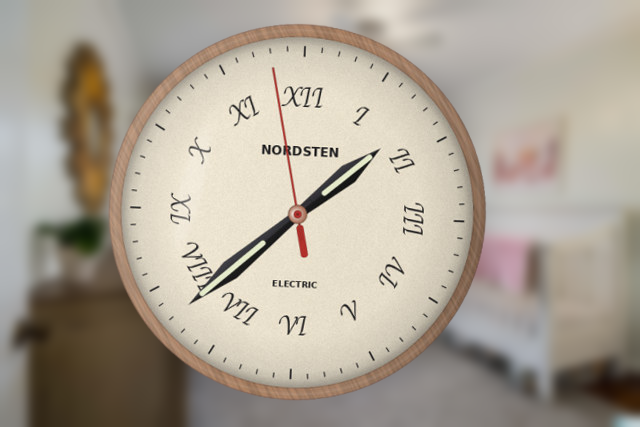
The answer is 1.37.58
